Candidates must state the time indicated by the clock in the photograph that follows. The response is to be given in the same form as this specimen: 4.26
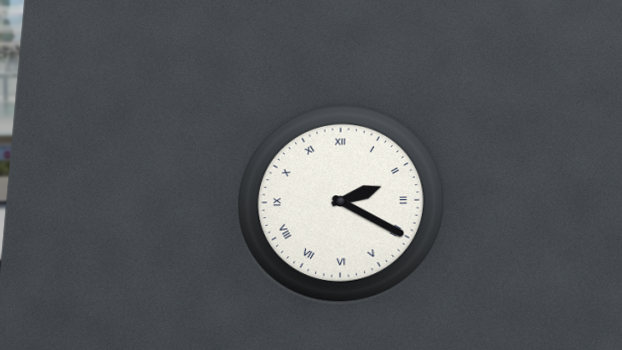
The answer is 2.20
